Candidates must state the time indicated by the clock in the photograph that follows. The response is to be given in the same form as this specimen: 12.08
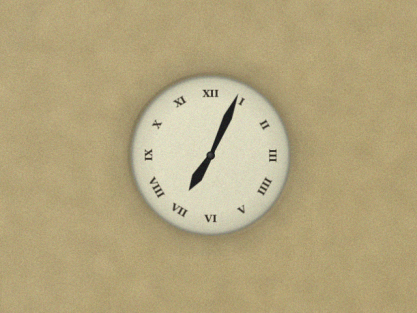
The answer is 7.04
